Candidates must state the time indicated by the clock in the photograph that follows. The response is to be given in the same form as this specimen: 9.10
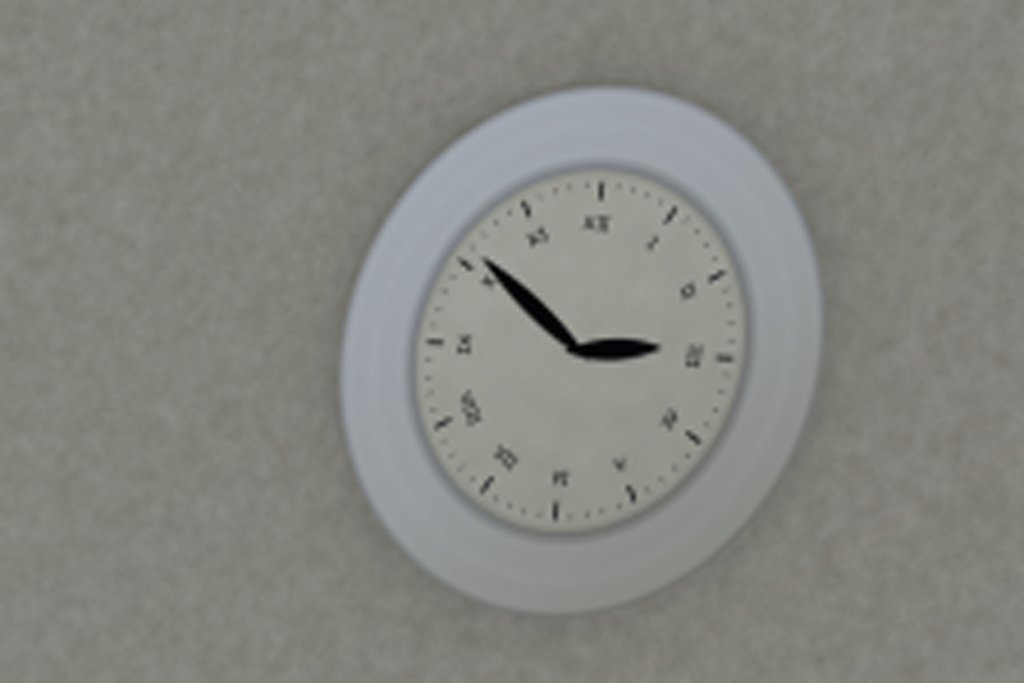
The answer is 2.51
